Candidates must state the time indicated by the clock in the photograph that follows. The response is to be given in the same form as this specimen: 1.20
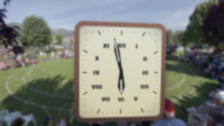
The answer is 5.58
